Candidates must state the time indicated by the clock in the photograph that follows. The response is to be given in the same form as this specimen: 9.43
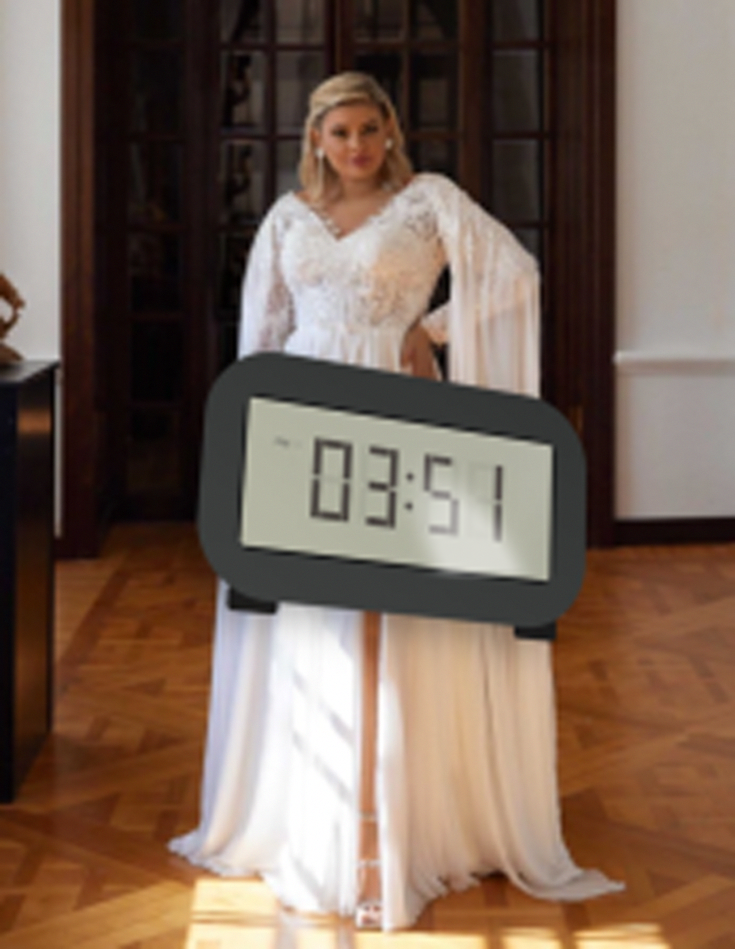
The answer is 3.51
